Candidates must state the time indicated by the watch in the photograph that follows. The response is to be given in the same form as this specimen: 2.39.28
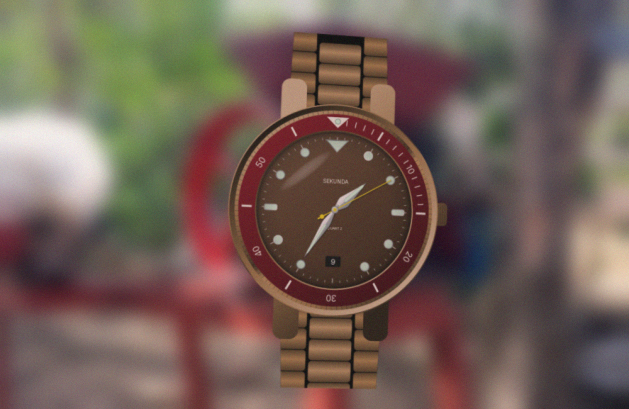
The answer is 1.35.10
